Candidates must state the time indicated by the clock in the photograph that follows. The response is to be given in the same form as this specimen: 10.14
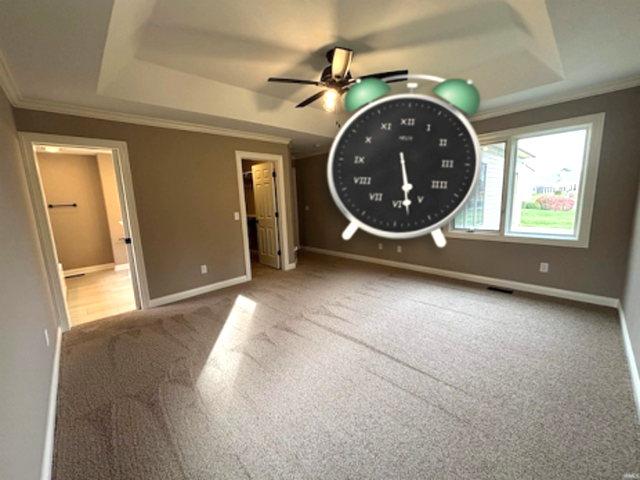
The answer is 5.28
